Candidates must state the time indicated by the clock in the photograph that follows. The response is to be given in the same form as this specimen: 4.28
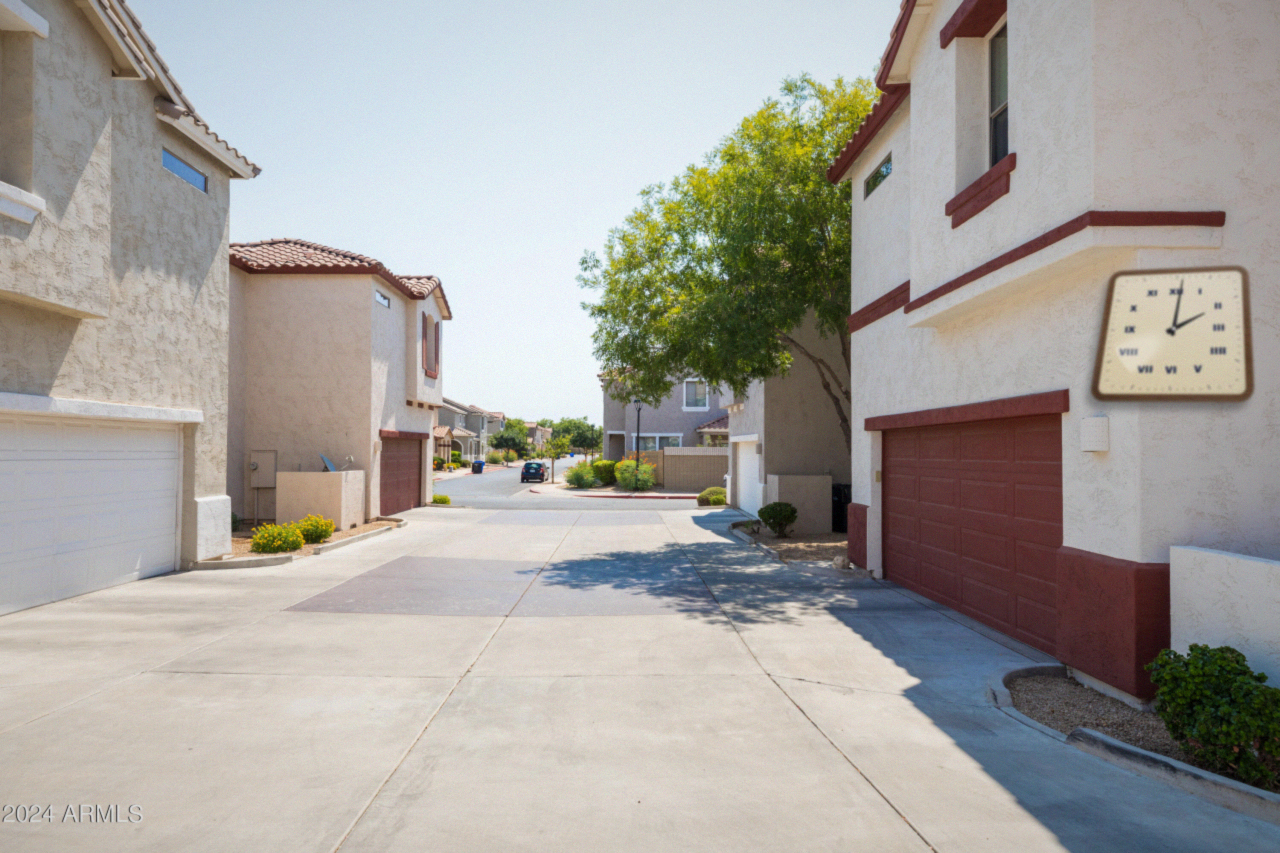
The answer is 2.01
